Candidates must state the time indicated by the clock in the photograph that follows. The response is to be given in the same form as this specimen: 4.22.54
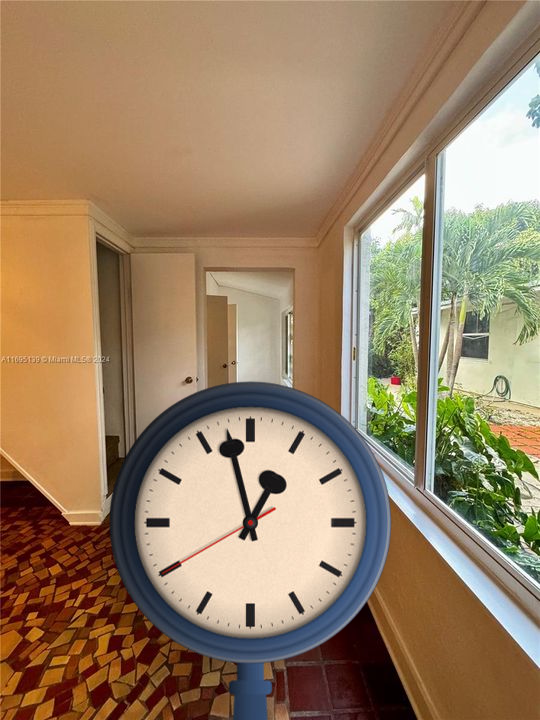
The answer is 12.57.40
